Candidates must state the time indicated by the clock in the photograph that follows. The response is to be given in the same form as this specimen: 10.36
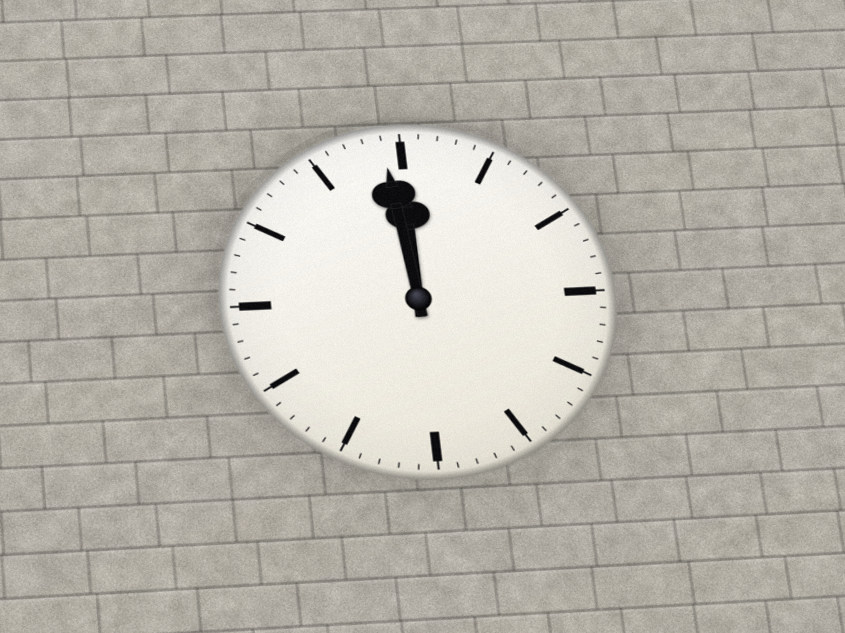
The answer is 11.59
